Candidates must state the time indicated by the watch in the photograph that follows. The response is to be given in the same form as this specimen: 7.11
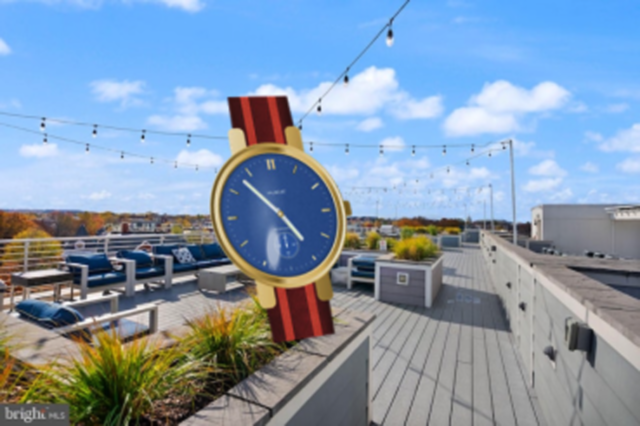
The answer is 4.53
